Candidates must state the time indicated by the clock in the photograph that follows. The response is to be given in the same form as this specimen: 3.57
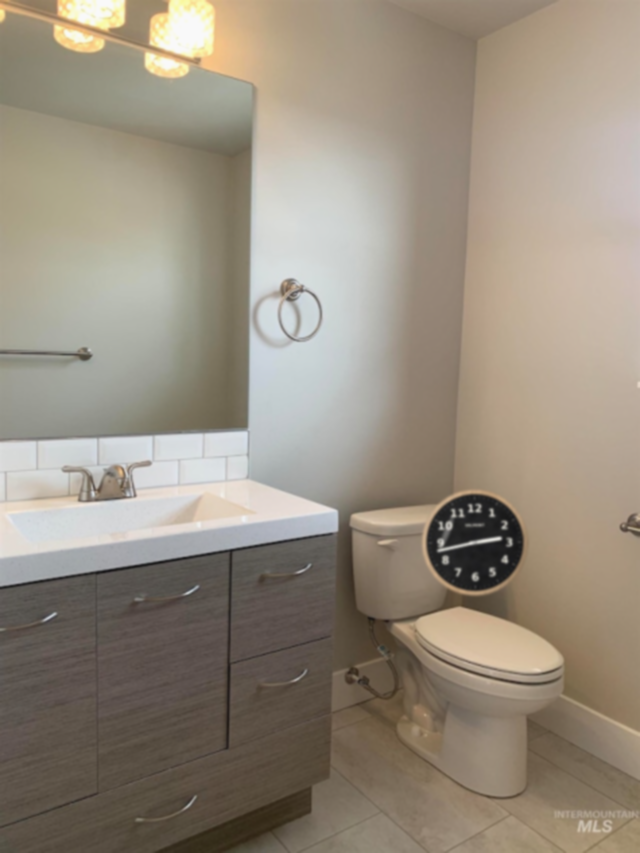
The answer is 2.43
